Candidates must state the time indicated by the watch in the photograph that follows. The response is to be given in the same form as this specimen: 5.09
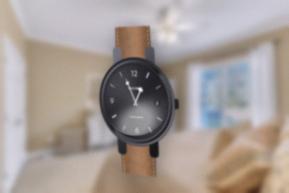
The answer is 12.56
